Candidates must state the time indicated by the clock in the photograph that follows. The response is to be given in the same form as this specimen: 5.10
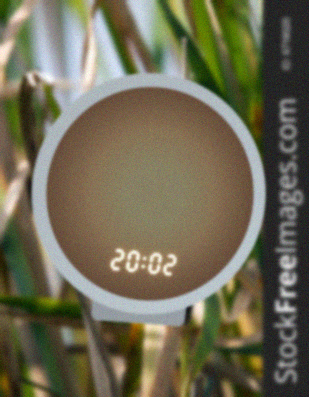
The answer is 20.02
